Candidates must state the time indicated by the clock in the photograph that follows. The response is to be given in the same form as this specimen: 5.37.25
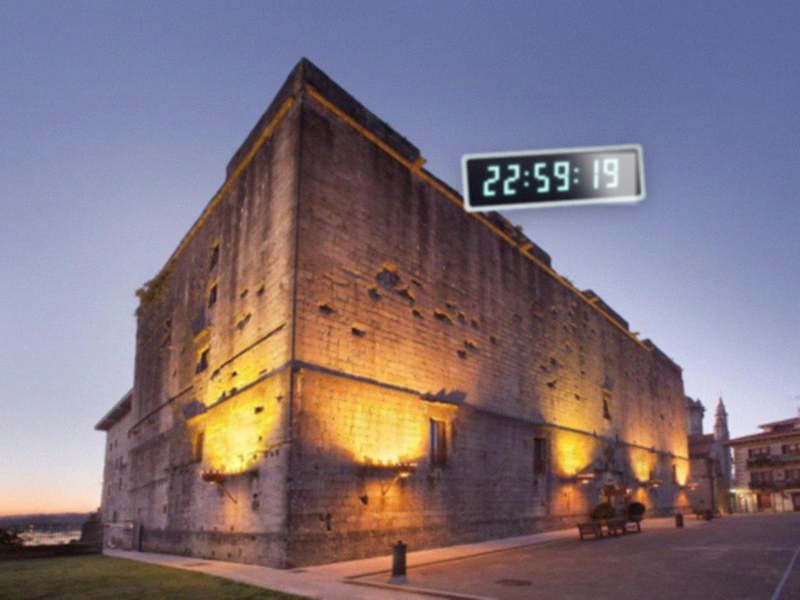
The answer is 22.59.19
